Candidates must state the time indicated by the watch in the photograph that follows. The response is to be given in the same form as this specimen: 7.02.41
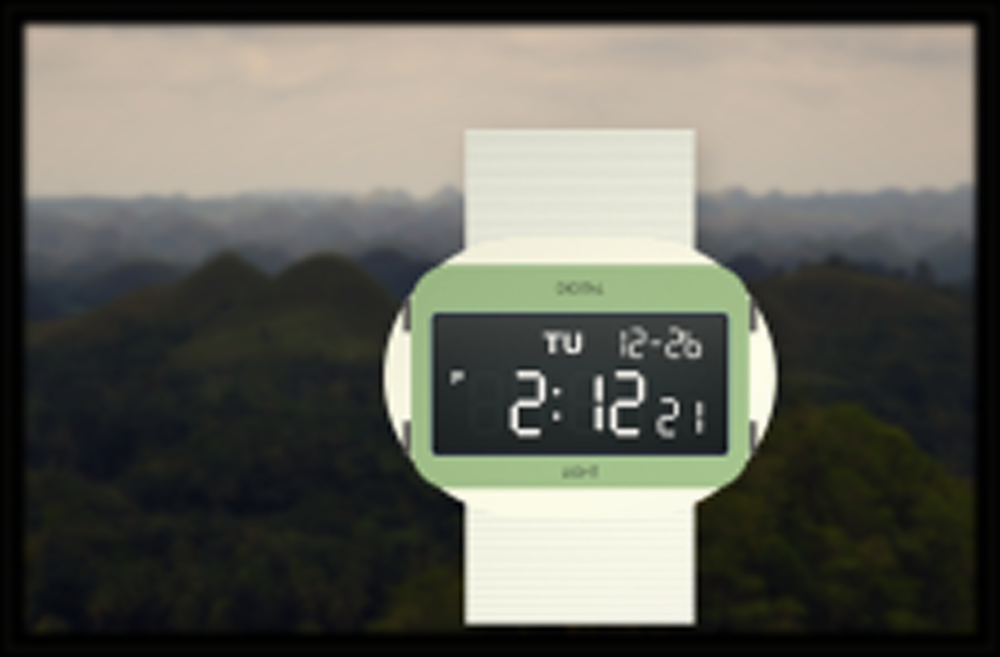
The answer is 2.12.21
